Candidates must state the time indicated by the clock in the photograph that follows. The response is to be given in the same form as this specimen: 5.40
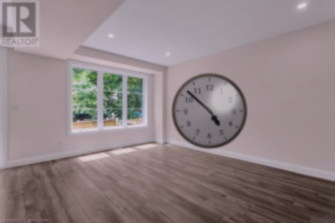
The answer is 4.52
